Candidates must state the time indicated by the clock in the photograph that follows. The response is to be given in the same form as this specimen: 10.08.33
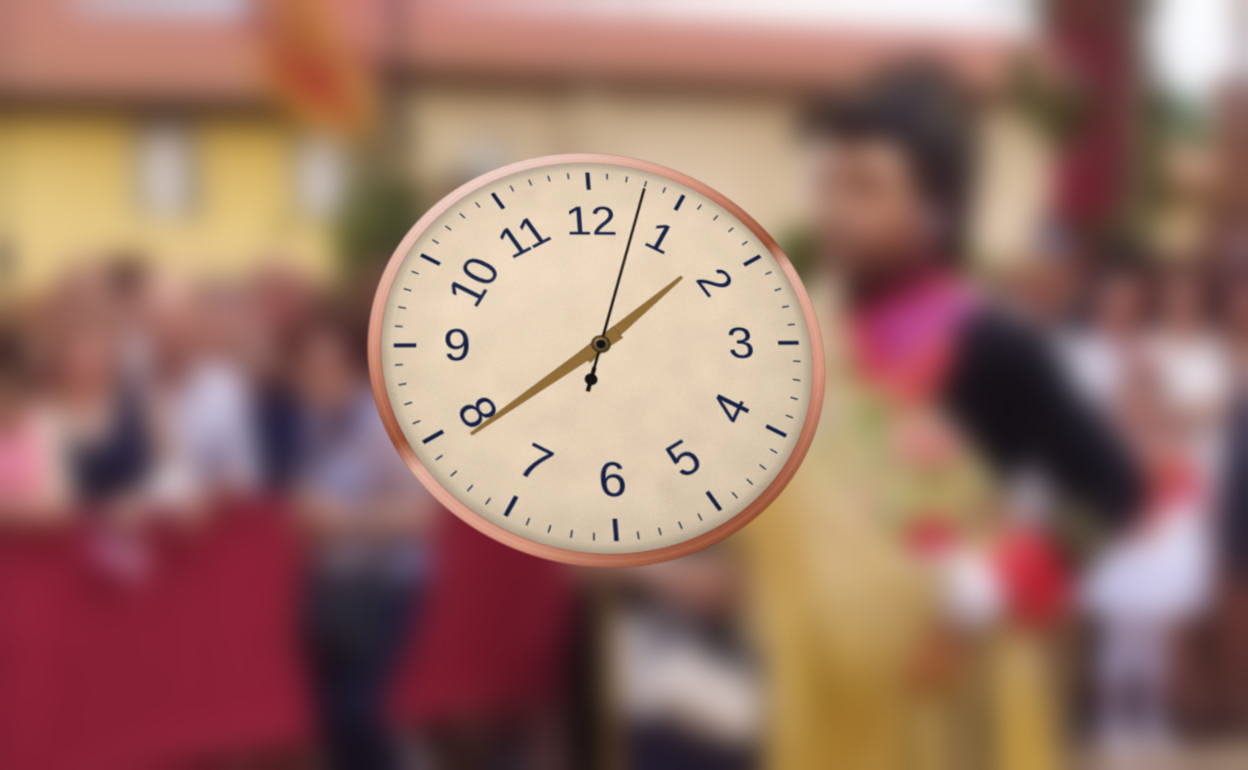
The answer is 1.39.03
